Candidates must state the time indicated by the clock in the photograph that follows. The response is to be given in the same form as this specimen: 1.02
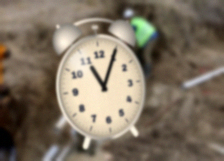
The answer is 11.05
